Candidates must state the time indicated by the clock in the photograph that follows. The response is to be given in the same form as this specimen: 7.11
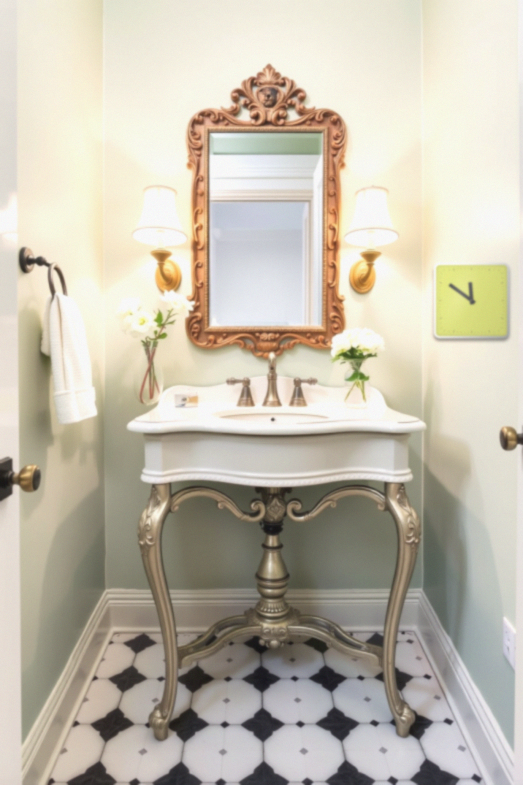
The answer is 11.51
